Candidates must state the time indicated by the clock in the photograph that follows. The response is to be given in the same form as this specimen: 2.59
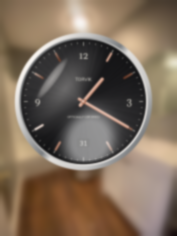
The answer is 1.20
